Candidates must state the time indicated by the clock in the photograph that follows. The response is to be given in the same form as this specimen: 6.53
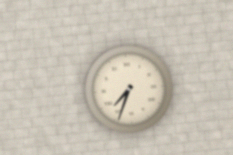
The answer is 7.34
